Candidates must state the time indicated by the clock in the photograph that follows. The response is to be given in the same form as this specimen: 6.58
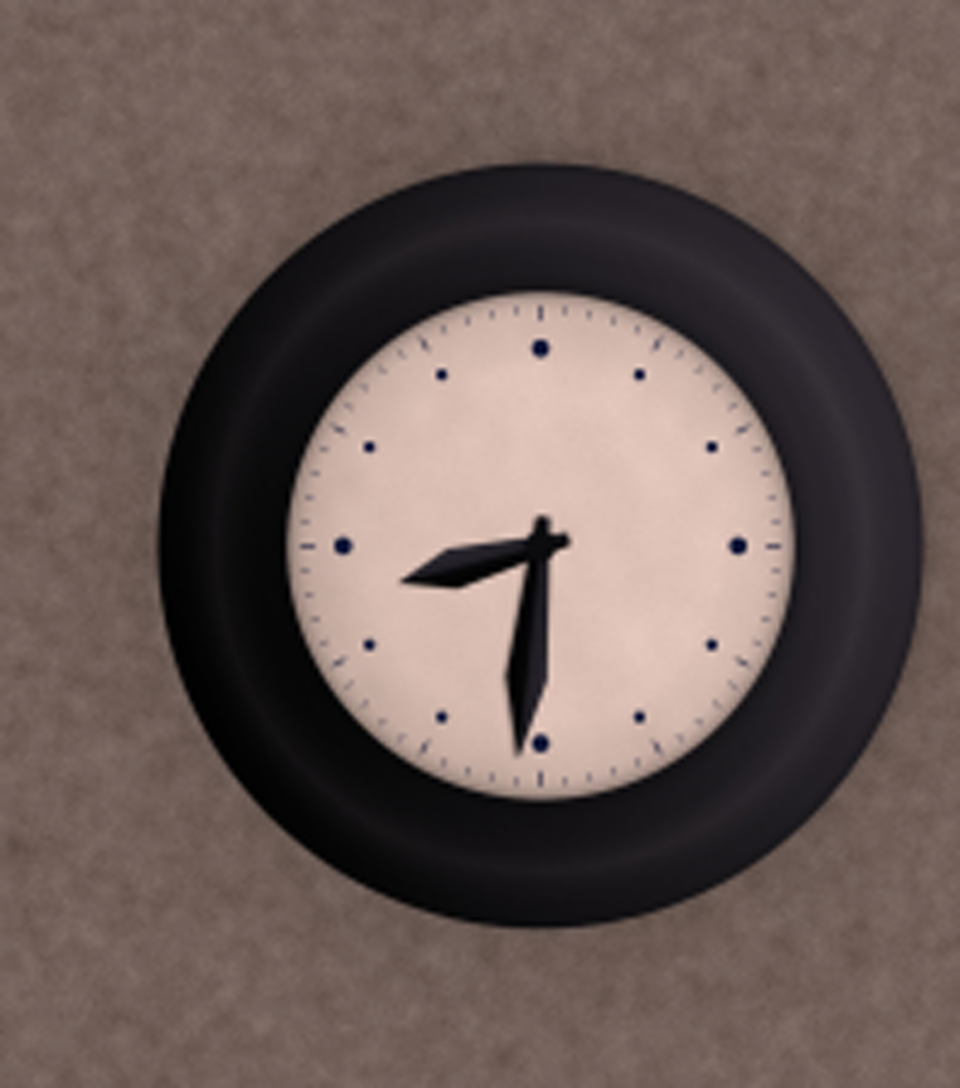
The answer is 8.31
